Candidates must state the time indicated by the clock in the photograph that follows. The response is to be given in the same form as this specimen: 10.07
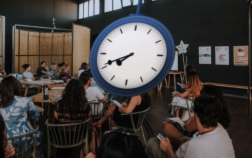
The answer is 7.41
